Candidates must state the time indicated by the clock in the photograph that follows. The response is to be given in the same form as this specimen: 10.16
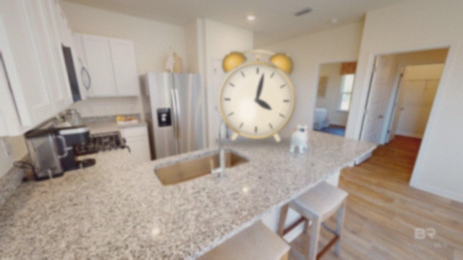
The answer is 4.02
